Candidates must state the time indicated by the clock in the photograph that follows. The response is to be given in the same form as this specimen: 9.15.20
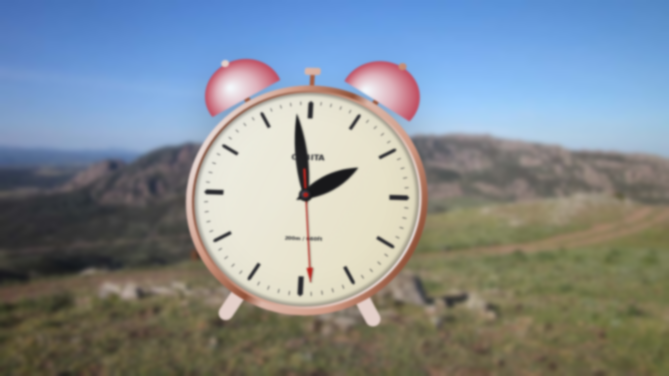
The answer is 1.58.29
